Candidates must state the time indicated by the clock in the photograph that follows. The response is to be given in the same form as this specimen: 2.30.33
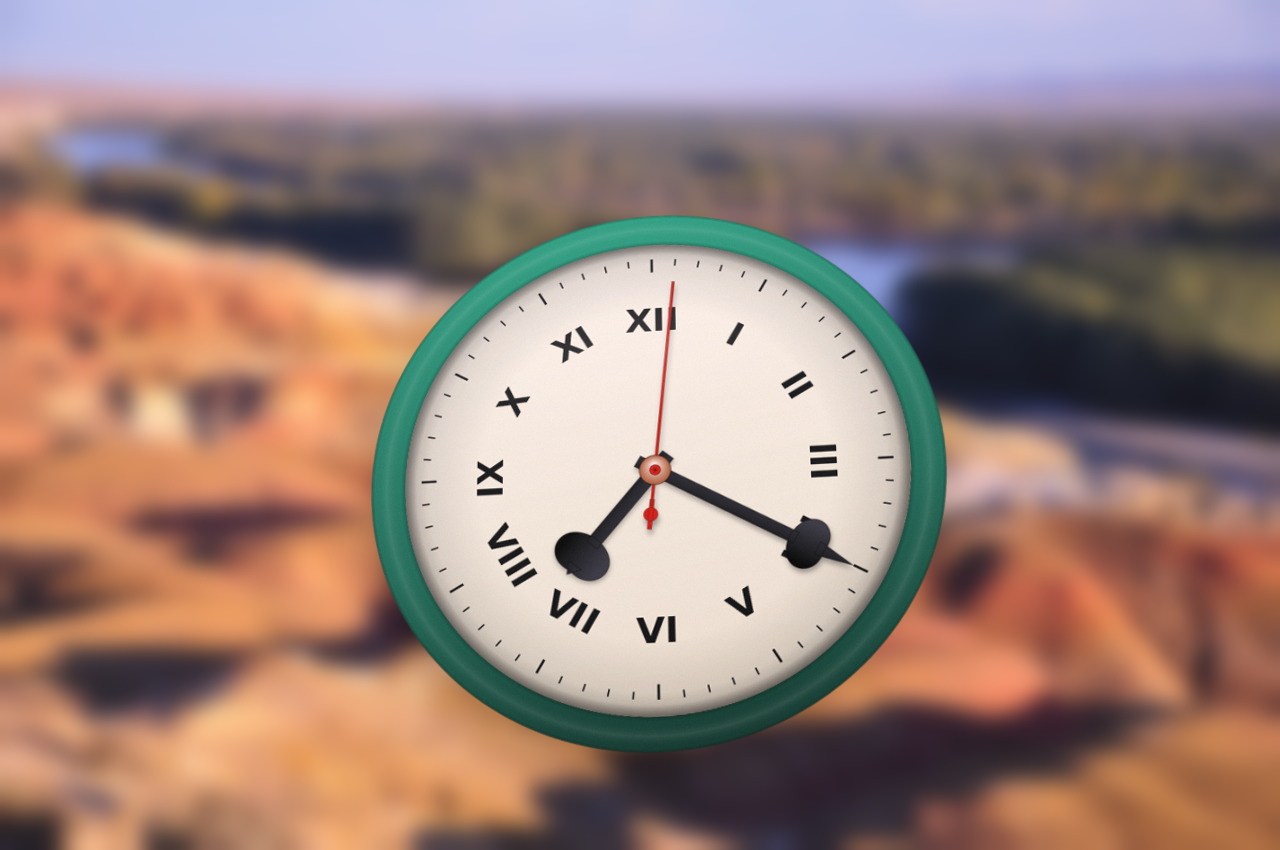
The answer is 7.20.01
